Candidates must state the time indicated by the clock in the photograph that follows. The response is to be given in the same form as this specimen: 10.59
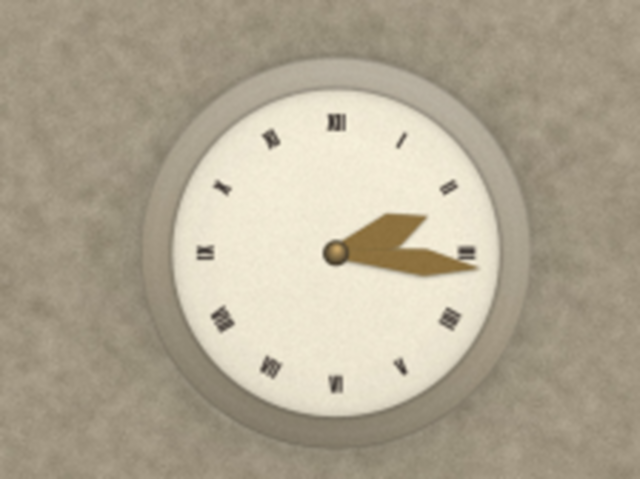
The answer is 2.16
